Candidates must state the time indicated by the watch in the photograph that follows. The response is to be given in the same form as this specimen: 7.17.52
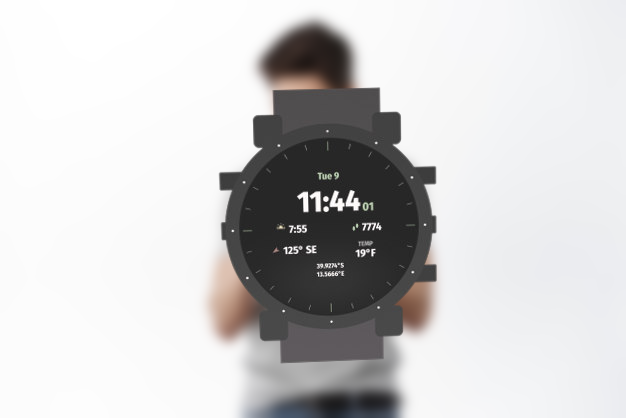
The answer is 11.44.01
